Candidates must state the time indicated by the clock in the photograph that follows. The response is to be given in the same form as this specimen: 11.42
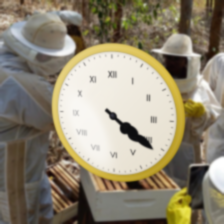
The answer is 4.21
